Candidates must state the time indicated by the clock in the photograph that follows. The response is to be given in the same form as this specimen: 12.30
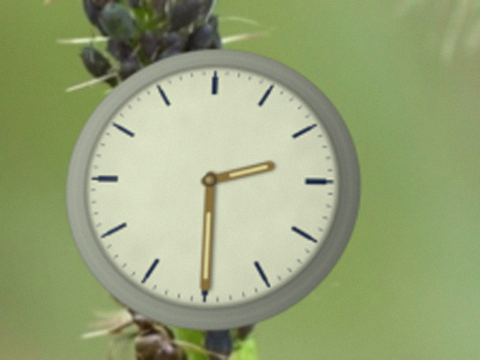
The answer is 2.30
